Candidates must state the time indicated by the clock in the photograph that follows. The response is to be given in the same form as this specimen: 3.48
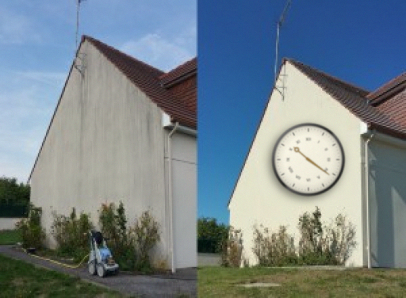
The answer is 10.21
